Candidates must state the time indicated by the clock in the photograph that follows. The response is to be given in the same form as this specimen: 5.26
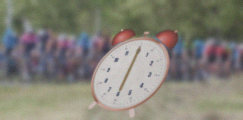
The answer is 6.00
